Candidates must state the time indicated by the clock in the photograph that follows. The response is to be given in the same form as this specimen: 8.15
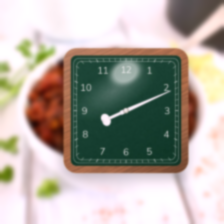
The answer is 8.11
